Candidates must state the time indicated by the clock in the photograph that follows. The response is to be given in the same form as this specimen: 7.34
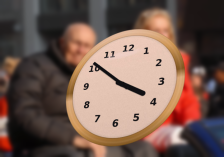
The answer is 3.51
